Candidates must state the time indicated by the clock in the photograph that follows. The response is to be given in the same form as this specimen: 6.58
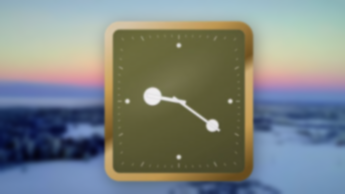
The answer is 9.21
